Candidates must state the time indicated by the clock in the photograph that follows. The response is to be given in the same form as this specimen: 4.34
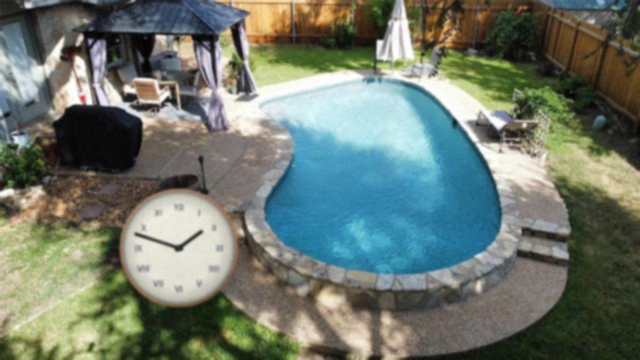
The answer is 1.48
